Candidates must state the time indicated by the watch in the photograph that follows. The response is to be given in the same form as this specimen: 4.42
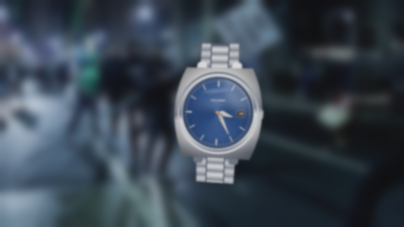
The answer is 3.25
